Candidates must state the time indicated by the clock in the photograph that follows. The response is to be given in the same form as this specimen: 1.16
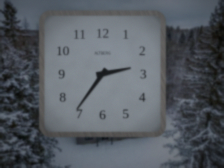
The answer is 2.36
